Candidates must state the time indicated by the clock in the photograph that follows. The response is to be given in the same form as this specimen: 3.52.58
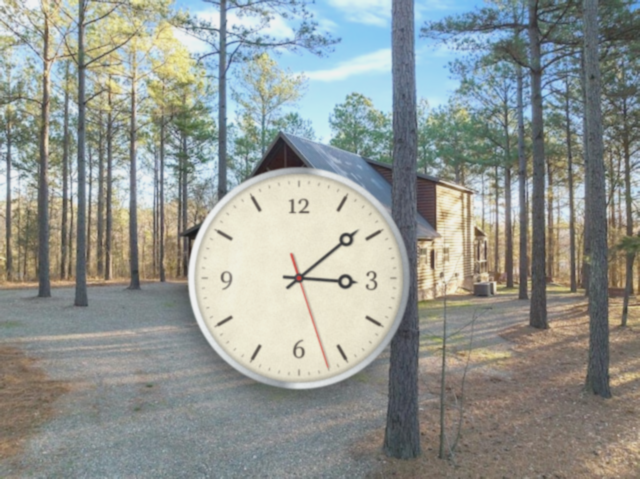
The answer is 3.08.27
